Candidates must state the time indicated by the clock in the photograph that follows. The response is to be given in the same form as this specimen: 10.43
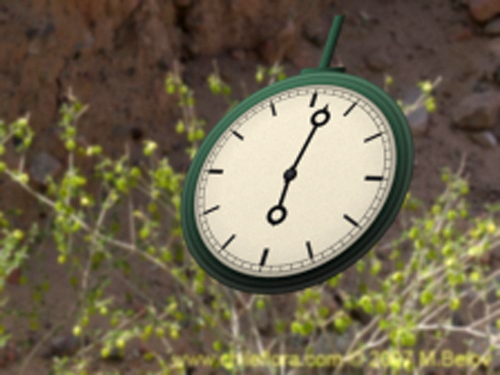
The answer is 6.02
